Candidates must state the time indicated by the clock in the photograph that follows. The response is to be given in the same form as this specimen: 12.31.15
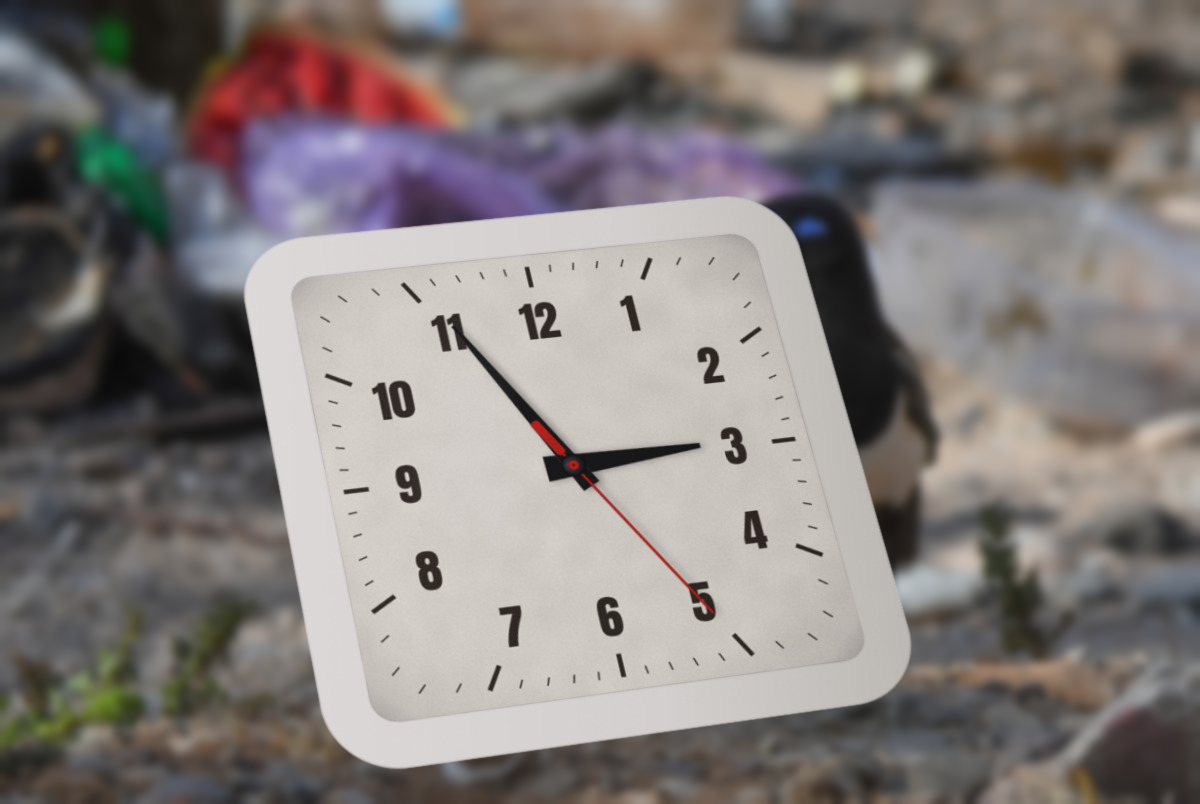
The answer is 2.55.25
